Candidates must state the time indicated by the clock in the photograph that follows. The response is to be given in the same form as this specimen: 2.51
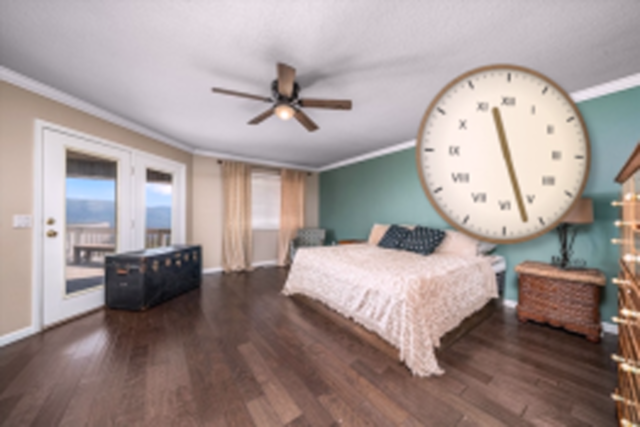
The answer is 11.27
